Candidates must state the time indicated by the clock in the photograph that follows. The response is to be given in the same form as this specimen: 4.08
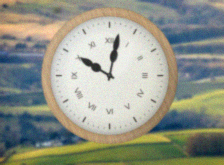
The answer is 10.02
